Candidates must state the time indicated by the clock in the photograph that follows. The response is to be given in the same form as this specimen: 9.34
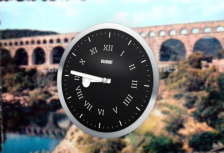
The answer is 8.46
